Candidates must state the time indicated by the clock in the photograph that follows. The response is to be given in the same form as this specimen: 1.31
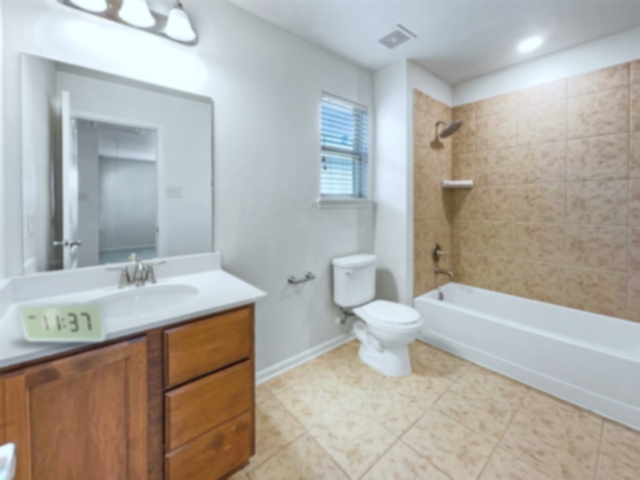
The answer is 11.37
